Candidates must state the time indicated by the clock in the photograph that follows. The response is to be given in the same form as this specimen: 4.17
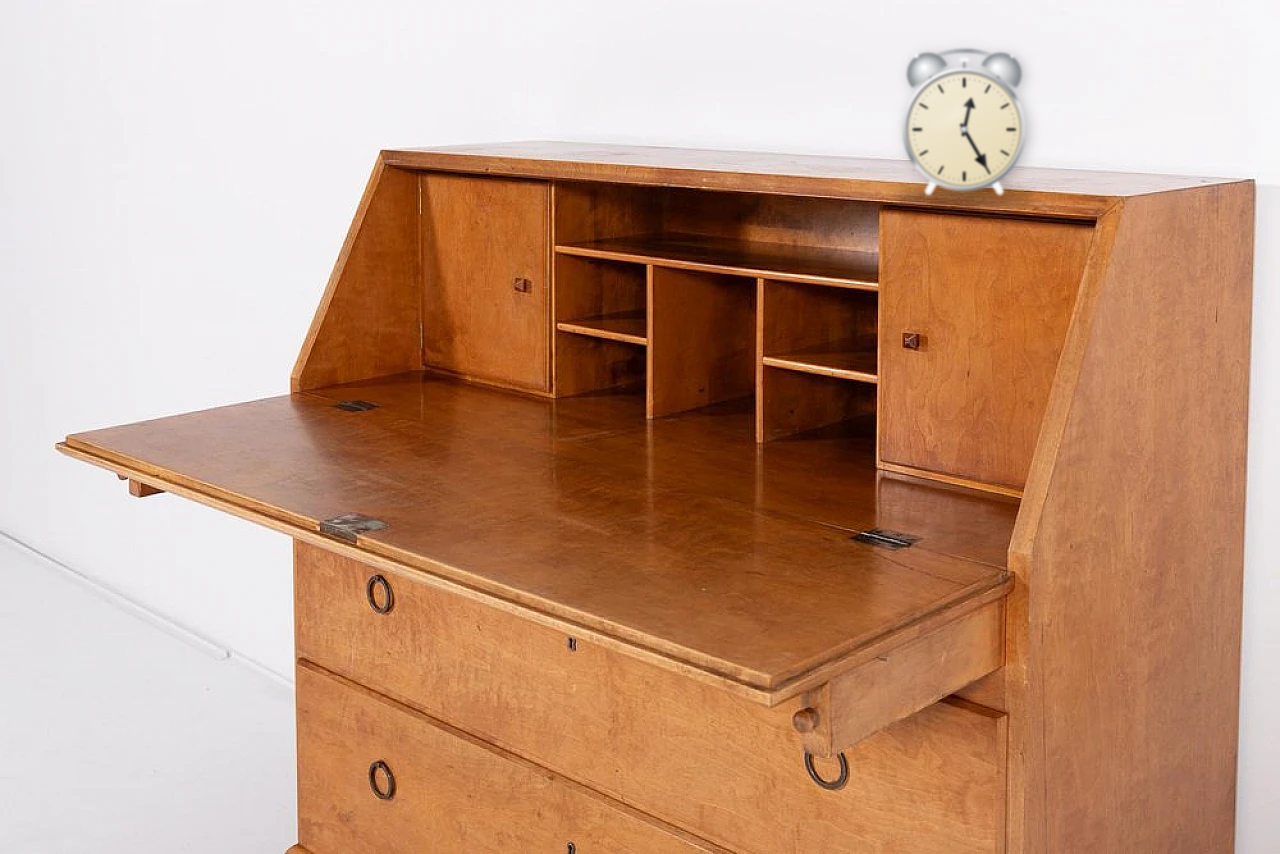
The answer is 12.25
